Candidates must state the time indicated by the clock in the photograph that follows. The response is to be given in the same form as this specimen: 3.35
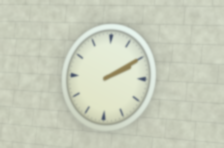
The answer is 2.10
